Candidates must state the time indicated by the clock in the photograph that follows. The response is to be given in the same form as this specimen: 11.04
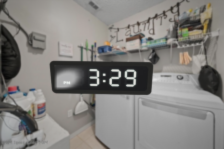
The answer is 3.29
